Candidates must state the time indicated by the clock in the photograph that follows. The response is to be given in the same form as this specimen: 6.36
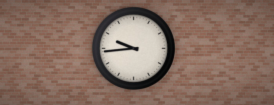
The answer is 9.44
